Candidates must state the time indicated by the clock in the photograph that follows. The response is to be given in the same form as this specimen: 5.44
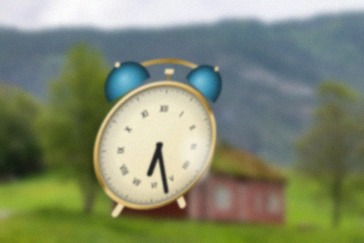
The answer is 6.27
